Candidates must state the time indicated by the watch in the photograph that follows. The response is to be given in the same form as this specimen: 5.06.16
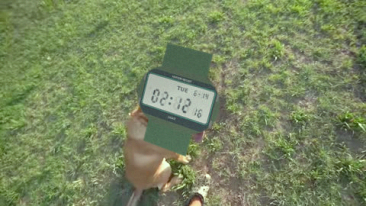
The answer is 2.12.16
